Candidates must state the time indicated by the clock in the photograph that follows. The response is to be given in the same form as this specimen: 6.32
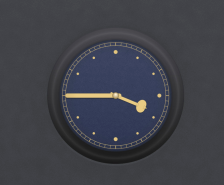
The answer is 3.45
